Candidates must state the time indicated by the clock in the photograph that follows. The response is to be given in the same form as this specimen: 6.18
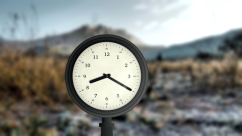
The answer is 8.20
